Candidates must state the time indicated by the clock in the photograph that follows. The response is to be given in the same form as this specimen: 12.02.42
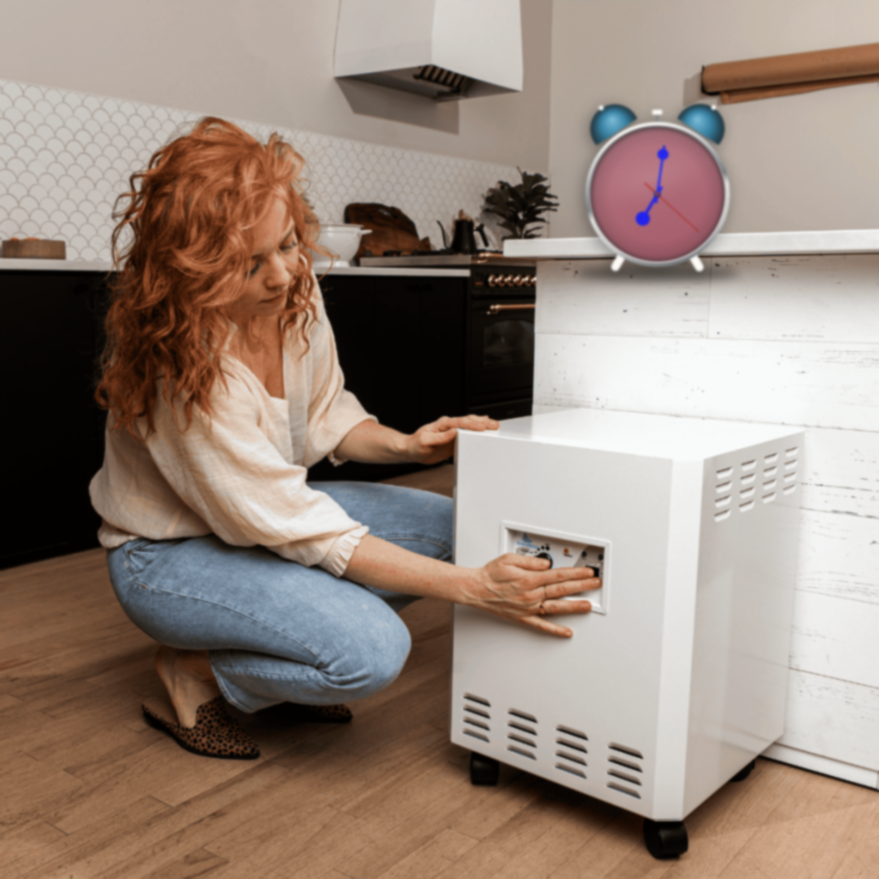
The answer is 7.01.22
